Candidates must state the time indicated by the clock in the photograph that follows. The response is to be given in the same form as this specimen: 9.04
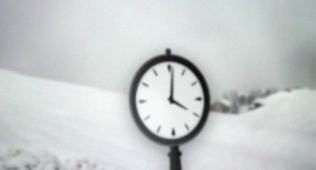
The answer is 4.01
